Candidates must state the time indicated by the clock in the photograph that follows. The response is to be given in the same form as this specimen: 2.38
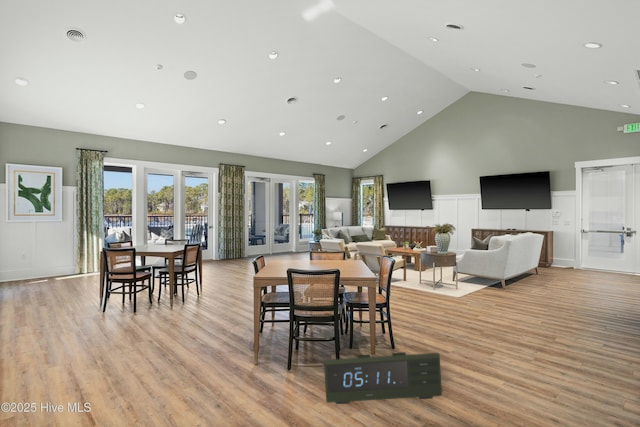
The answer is 5.11
